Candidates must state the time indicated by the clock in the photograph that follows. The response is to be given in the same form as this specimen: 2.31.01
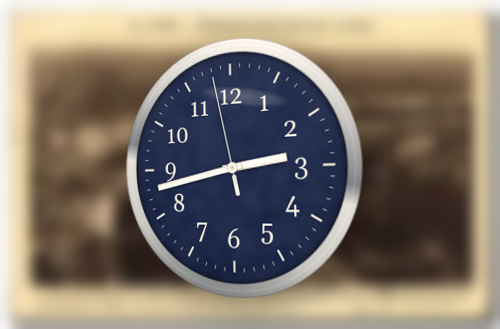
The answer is 2.42.58
